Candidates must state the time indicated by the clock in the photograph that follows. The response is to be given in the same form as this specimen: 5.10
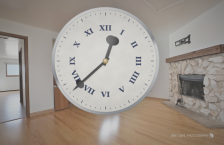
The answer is 12.38
